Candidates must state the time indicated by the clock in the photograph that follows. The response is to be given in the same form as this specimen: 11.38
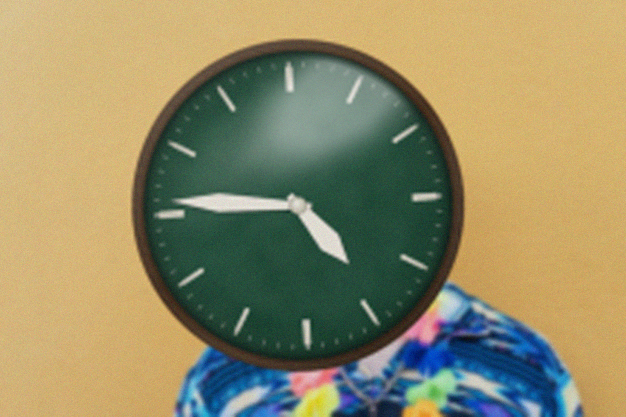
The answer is 4.46
